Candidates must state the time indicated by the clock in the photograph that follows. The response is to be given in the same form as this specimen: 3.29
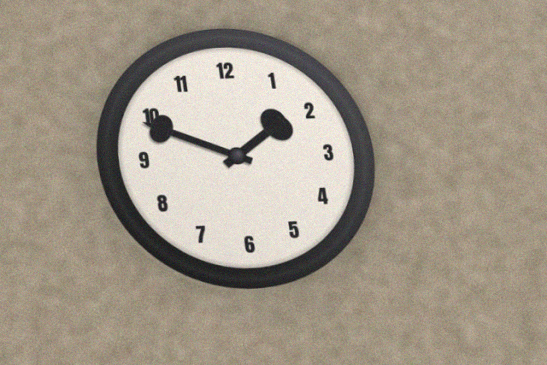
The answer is 1.49
